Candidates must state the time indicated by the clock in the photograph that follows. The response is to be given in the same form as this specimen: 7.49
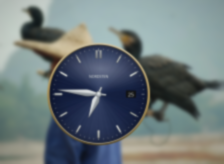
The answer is 6.46
